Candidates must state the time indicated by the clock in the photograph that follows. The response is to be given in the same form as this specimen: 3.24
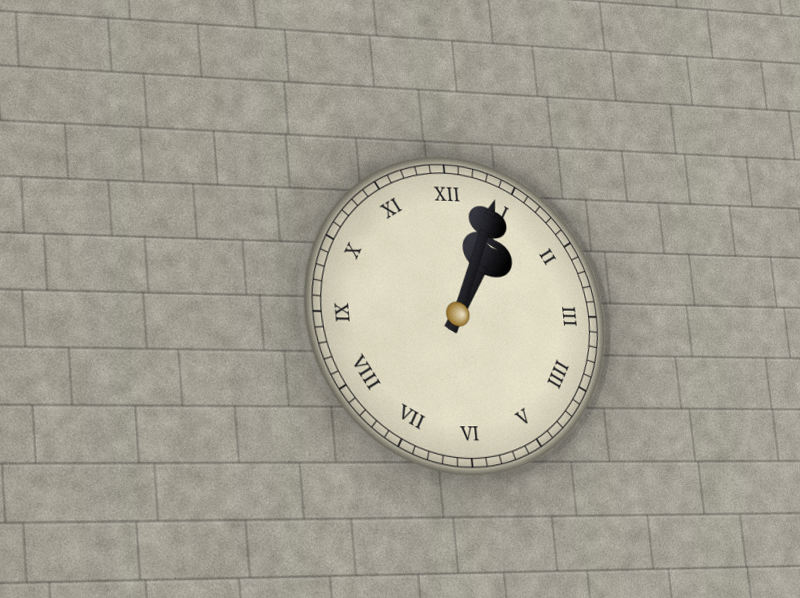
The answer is 1.04
